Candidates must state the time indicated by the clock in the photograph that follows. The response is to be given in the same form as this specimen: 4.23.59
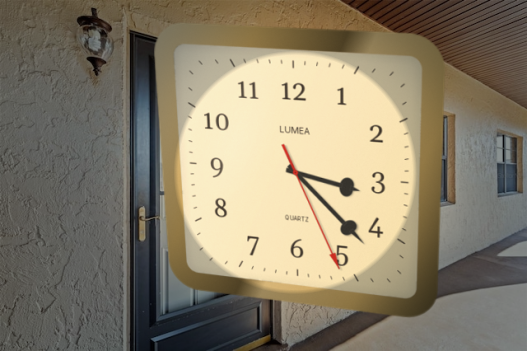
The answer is 3.22.26
